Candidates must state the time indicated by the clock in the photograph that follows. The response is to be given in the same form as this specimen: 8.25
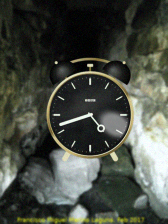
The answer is 4.42
